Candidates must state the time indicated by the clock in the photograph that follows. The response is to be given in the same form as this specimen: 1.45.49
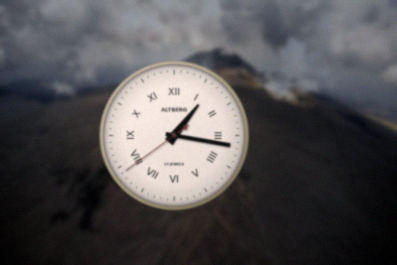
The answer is 1.16.39
